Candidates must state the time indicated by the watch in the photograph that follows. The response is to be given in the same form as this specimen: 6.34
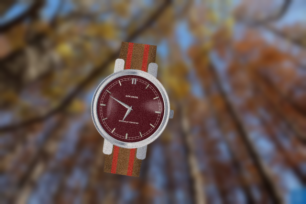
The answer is 6.49
